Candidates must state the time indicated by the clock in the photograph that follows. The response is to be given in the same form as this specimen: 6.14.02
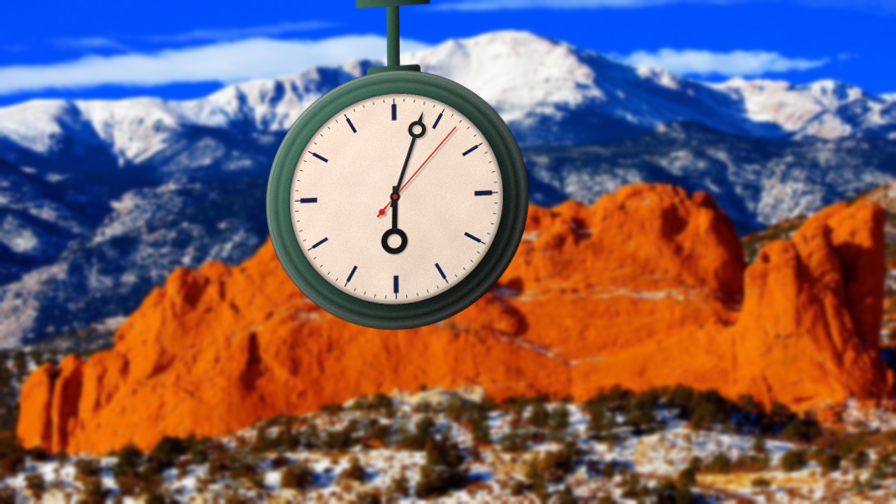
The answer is 6.03.07
